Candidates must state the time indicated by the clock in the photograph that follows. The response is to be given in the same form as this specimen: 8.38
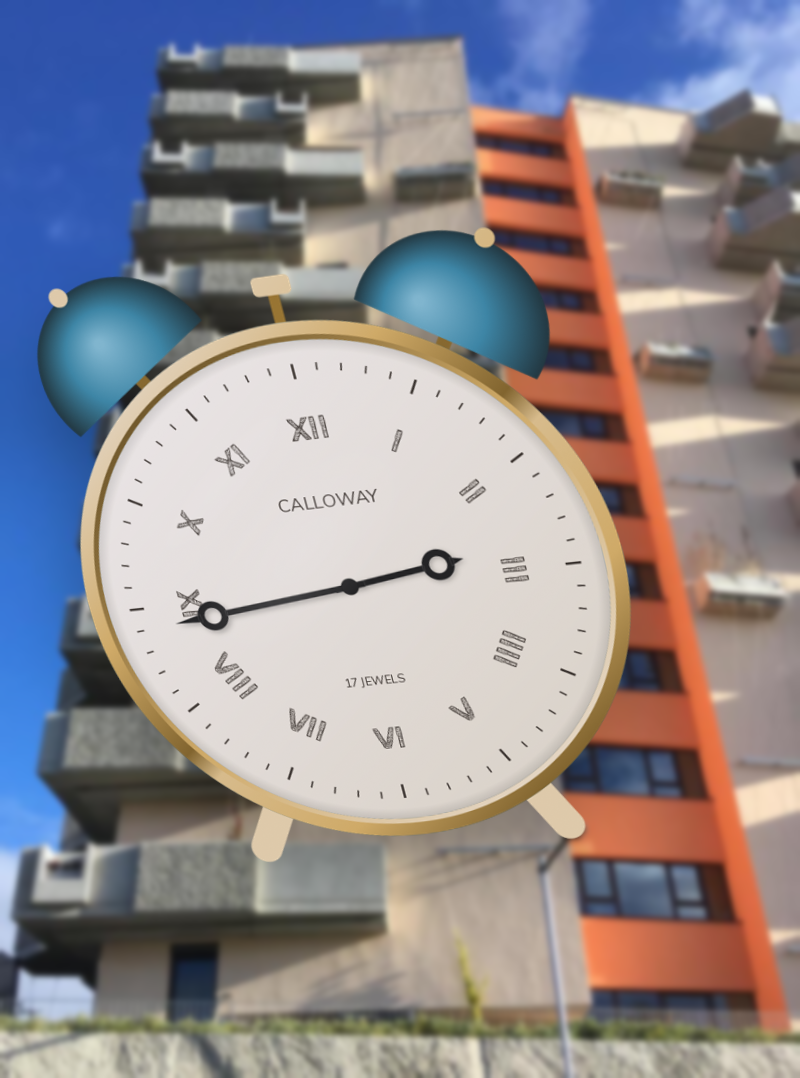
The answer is 2.44
